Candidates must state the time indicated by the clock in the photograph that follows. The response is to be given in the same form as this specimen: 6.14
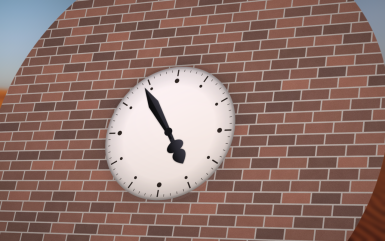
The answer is 4.54
